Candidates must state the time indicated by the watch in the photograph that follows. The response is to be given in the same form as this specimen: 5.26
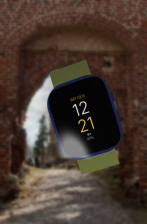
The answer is 12.21
